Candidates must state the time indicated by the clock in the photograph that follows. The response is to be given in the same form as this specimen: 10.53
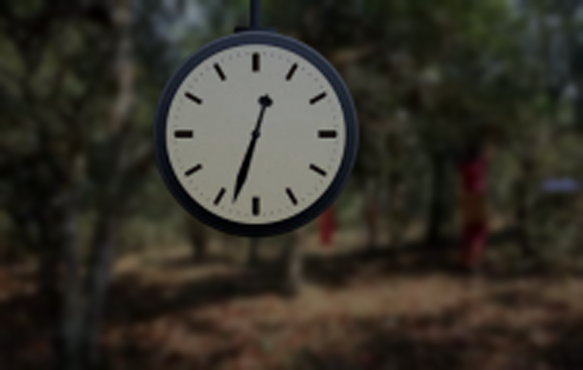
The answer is 12.33
